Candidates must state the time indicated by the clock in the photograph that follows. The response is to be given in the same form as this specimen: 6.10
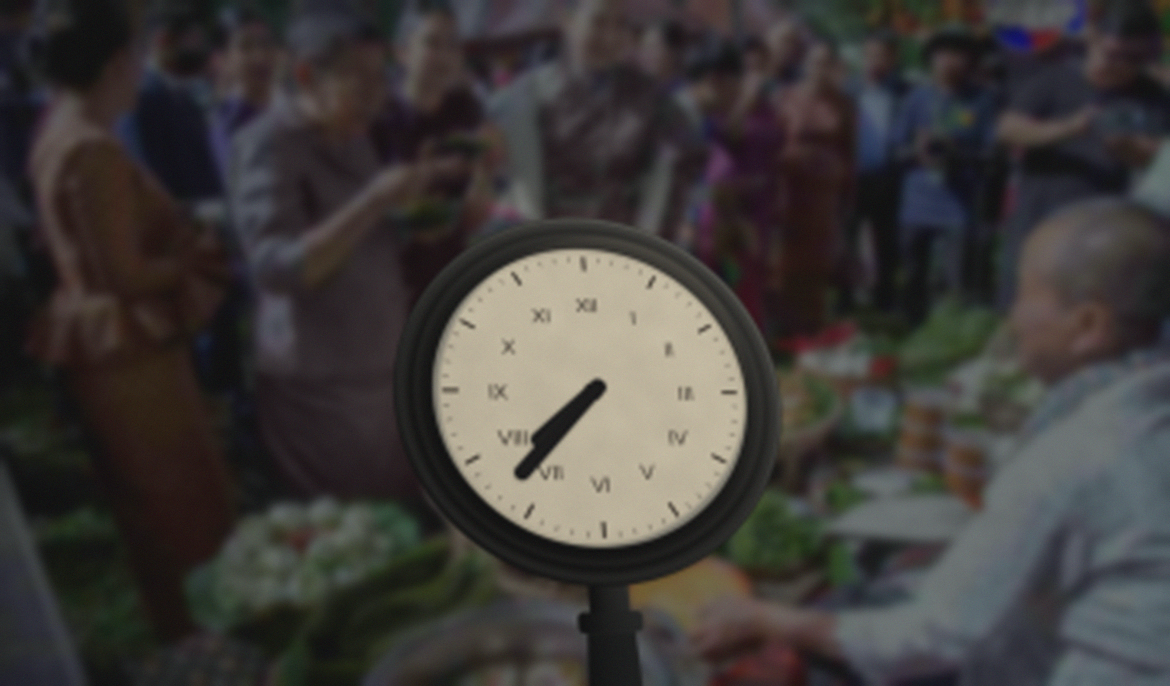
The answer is 7.37
